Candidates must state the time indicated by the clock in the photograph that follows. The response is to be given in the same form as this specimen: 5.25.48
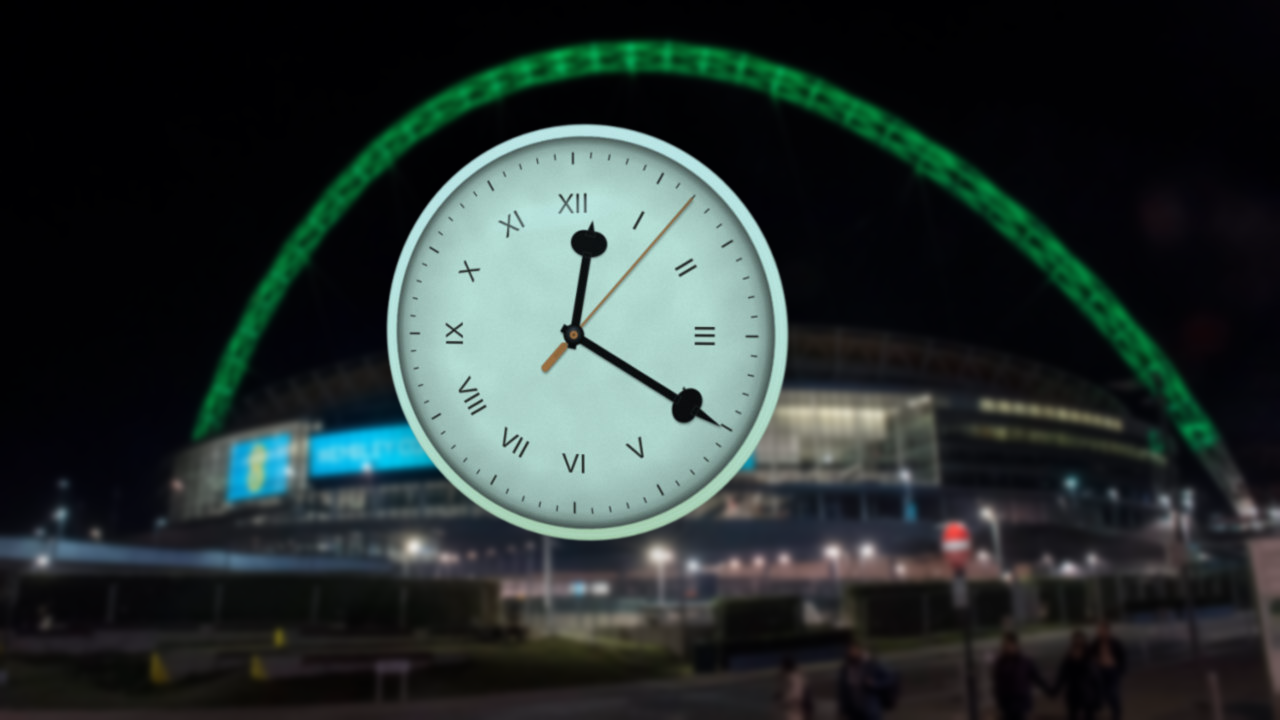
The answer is 12.20.07
